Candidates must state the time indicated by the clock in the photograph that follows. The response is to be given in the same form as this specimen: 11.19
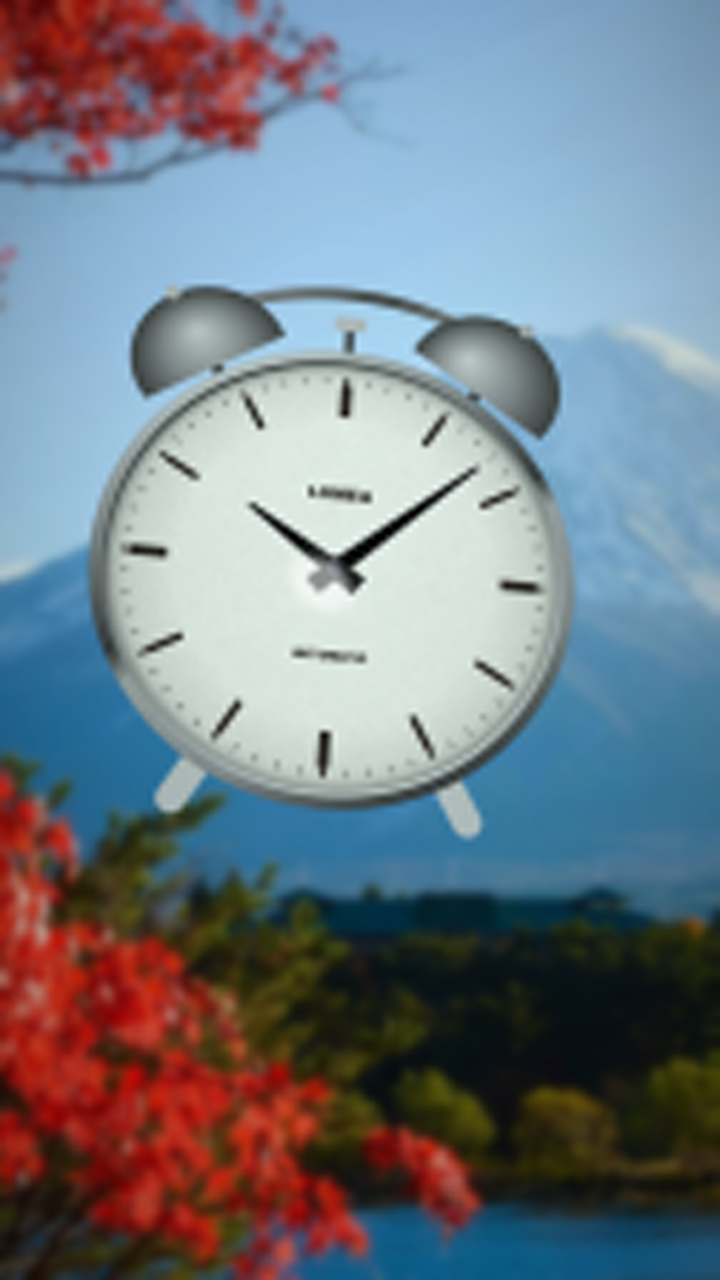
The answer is 10.08
